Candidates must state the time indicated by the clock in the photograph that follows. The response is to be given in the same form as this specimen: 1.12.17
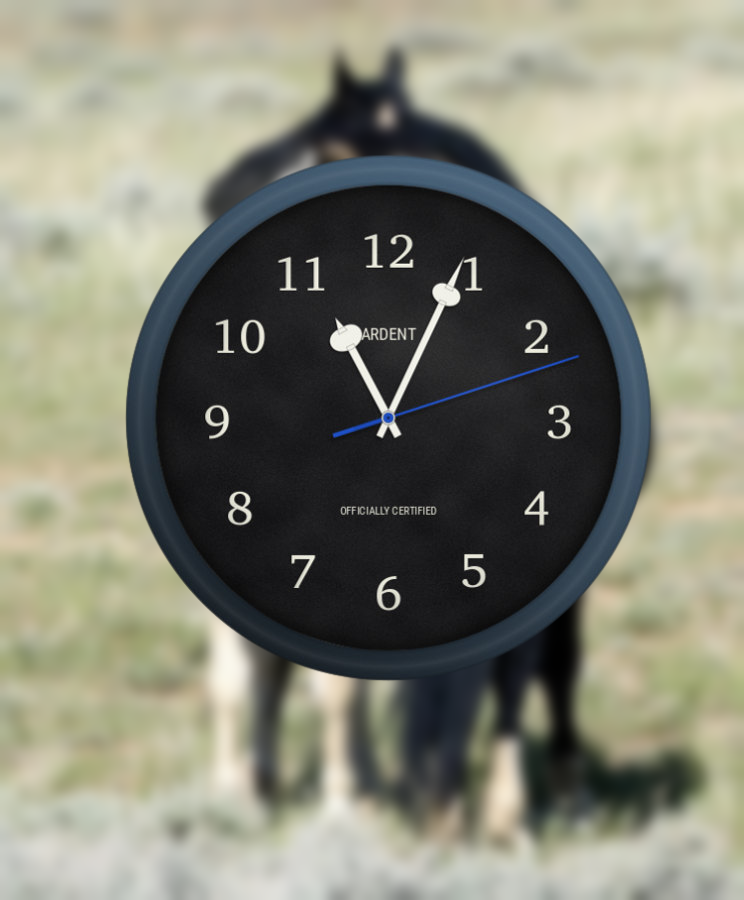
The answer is 11.04.12
